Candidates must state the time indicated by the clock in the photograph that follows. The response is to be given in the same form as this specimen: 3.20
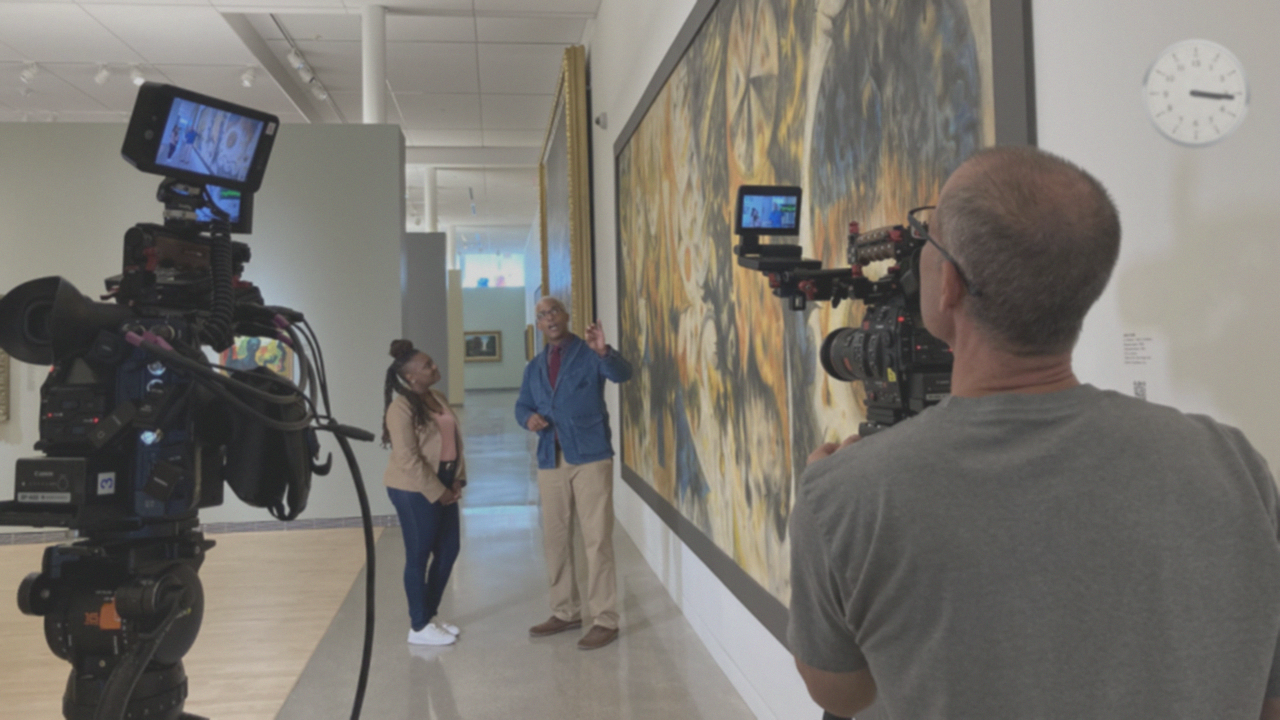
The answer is 3.16
